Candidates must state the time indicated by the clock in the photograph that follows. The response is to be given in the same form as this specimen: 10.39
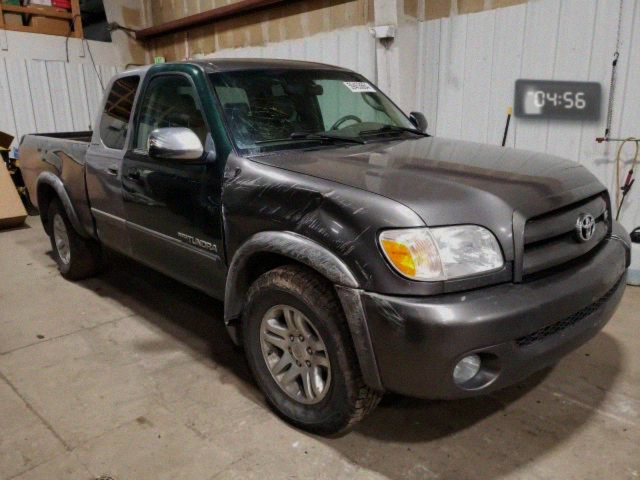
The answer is 4.56
